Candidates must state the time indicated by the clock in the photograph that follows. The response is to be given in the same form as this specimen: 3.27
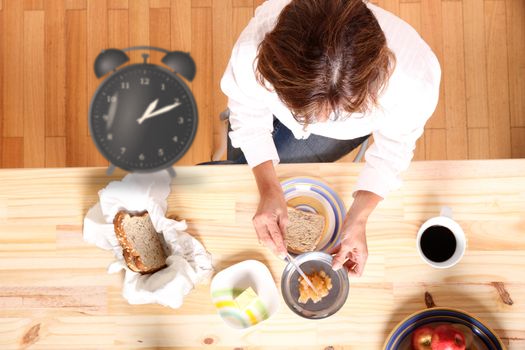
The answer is 1.11
